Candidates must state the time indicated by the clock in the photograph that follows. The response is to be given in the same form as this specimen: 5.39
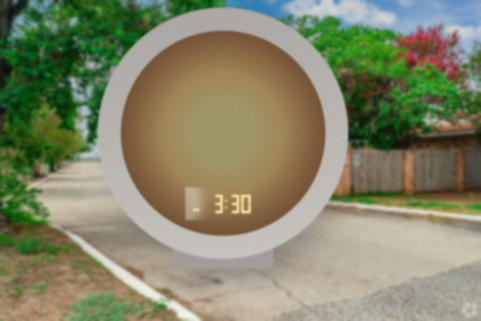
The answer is 3.30
